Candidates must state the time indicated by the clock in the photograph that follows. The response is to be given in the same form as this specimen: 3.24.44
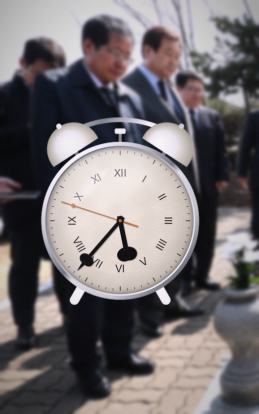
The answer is 5.36.48
